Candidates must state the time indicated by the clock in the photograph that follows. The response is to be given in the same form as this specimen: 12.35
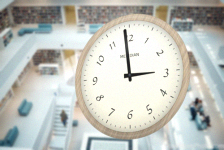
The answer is 2.59
